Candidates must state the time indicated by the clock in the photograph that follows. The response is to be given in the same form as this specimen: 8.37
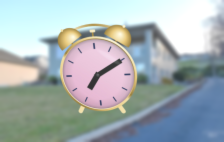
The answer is 7.10
